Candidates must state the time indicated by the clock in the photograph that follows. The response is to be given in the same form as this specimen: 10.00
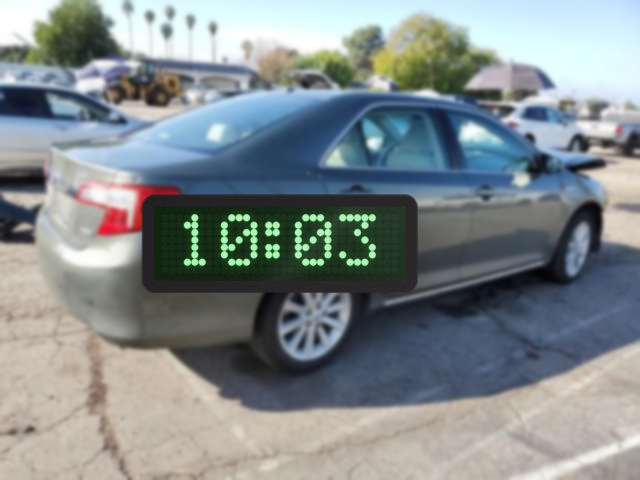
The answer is 10.03
